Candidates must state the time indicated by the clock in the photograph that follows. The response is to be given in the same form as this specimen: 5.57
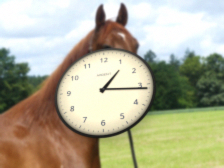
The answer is 1.16
